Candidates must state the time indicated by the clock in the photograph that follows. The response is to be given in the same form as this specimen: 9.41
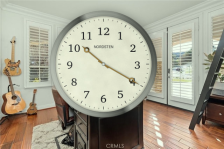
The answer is 10.20
